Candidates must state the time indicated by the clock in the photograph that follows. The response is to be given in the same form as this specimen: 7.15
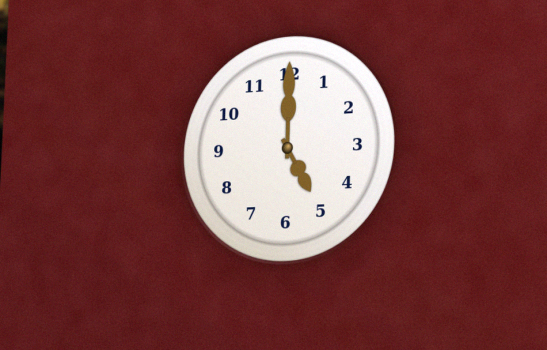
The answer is 5.00
